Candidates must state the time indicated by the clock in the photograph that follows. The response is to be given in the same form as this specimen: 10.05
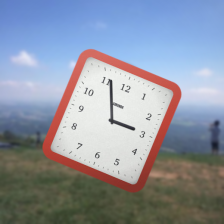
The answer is 2.56
